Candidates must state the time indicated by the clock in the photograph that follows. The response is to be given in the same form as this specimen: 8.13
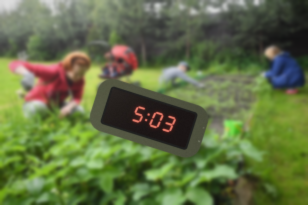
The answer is 5.03
